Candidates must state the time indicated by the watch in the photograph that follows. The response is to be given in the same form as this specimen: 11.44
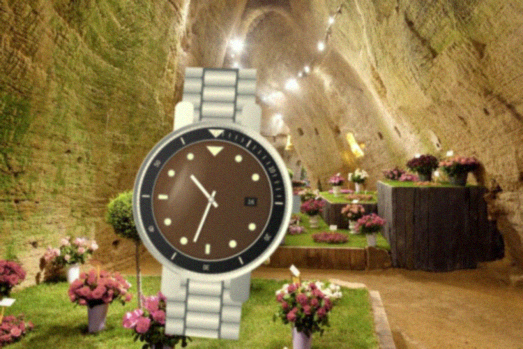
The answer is 10.33
